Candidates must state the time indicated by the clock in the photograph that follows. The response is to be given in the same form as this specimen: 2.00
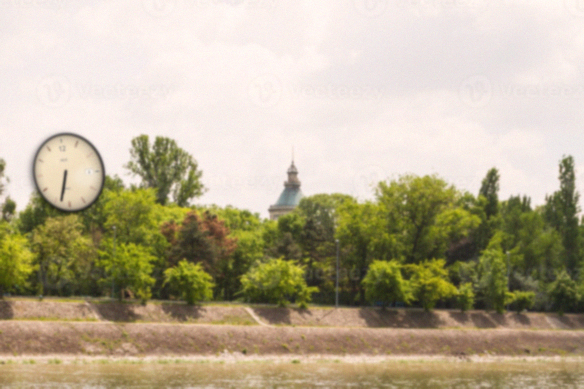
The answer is 6.33
